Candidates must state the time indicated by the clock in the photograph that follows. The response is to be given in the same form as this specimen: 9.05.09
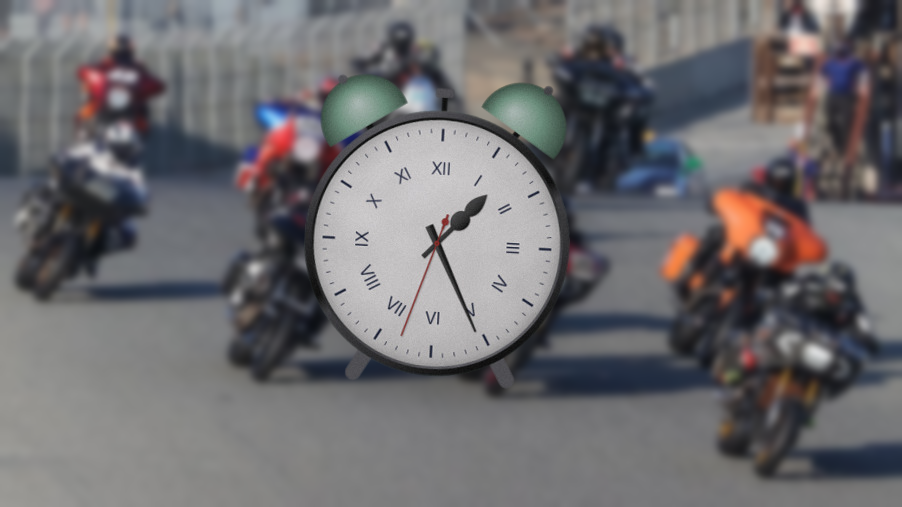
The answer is 1.25.33
